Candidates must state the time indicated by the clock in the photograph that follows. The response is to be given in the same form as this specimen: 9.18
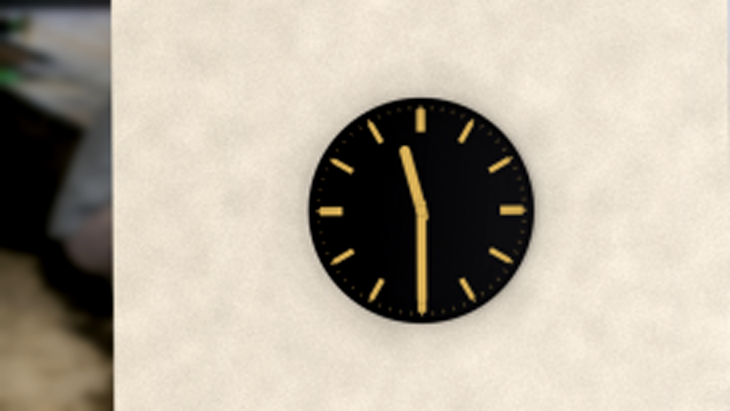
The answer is 11.30
